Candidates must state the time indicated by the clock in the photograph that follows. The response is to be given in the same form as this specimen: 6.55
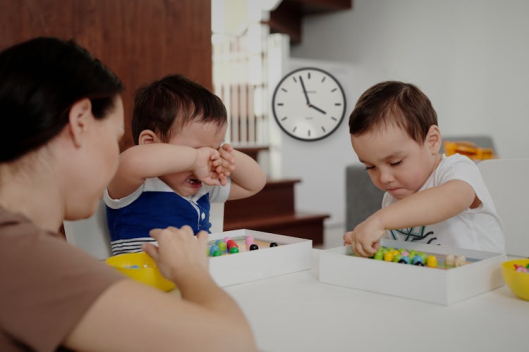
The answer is 3.57
